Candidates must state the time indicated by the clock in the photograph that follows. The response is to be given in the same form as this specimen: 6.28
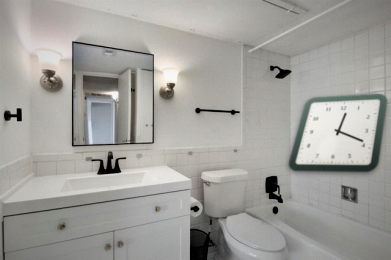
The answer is 12.19
